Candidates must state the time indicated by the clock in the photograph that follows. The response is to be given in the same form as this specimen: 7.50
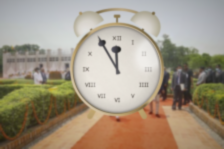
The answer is 11.55
